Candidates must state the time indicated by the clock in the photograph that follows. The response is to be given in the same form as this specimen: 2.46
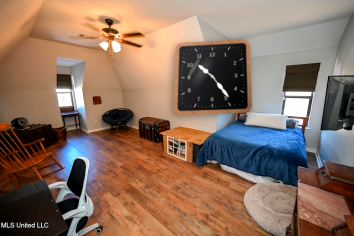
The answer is 10.24
